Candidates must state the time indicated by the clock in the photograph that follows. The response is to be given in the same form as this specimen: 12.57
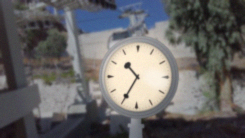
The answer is 10.35
